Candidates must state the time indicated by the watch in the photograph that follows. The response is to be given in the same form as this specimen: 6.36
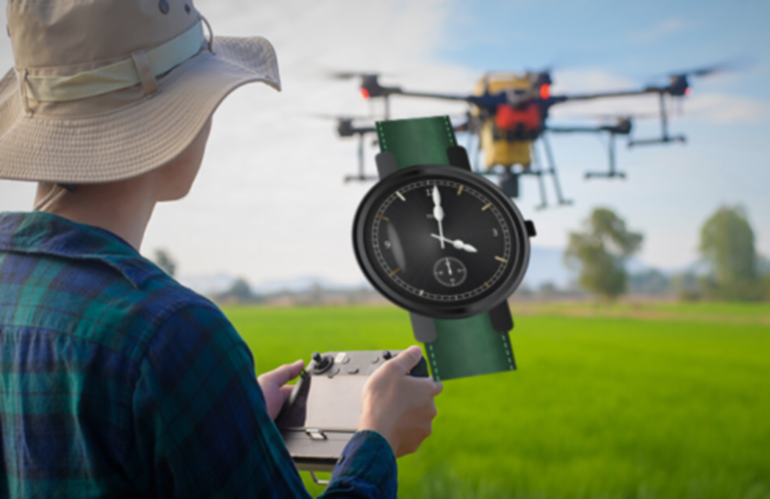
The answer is 4.01
